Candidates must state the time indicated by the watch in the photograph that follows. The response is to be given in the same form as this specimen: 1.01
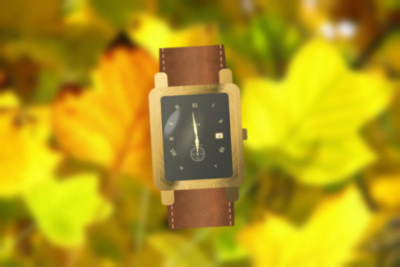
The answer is 5.59
